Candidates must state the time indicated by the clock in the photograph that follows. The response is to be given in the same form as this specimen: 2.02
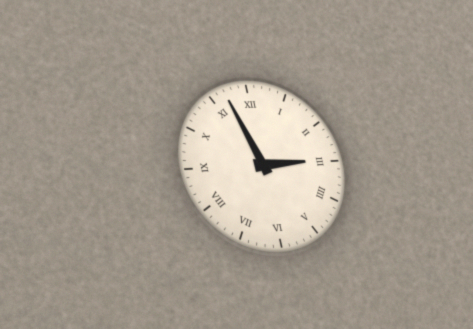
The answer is 2.57
